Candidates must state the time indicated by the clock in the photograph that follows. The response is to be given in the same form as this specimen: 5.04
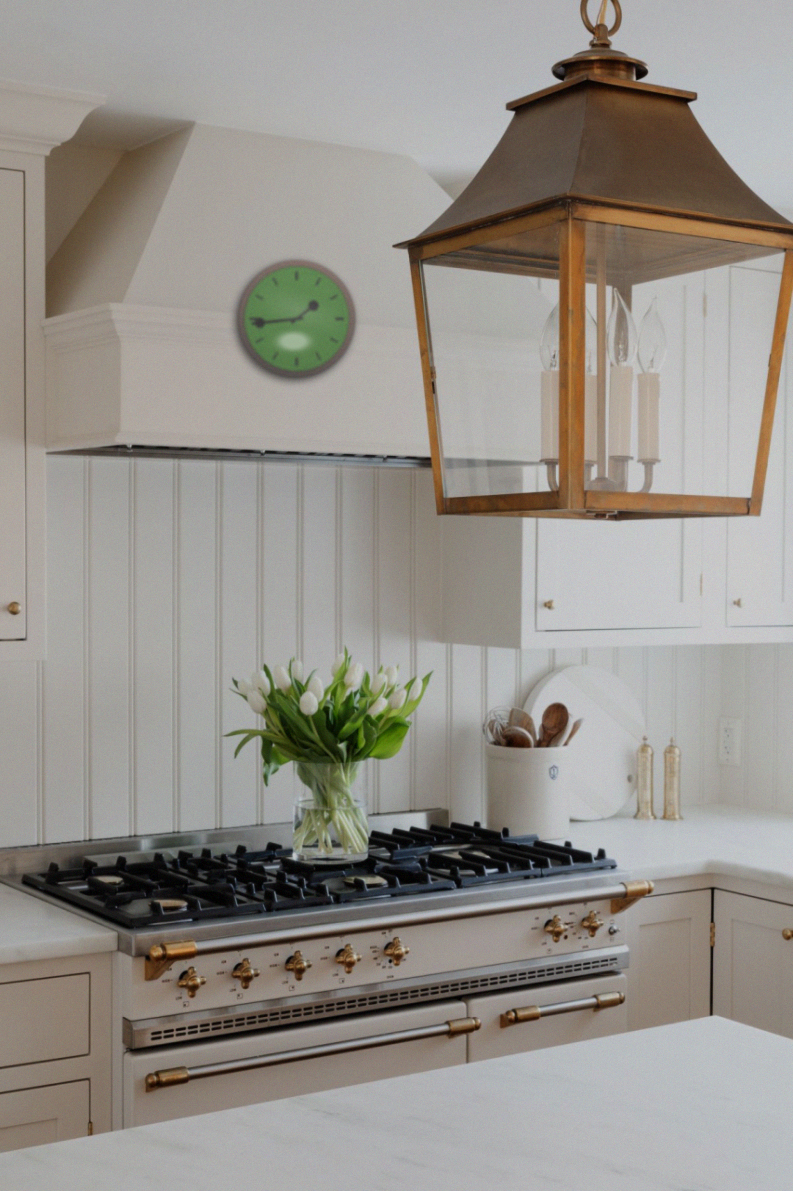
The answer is 1.44
